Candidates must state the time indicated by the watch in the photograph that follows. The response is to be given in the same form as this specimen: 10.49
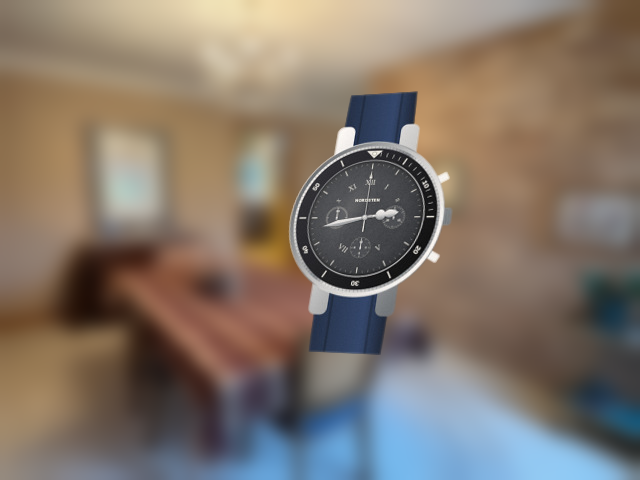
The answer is 2.43
